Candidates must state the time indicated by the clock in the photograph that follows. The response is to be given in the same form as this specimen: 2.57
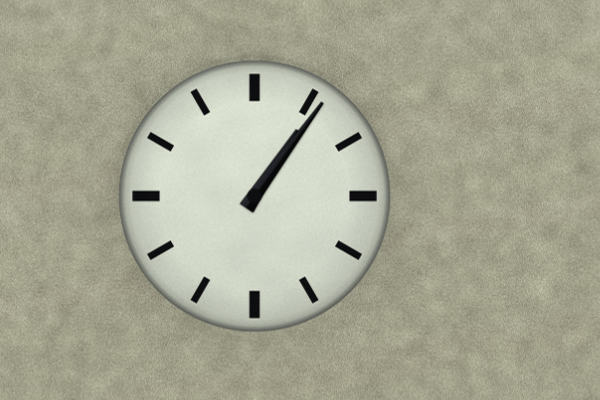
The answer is 1.06
